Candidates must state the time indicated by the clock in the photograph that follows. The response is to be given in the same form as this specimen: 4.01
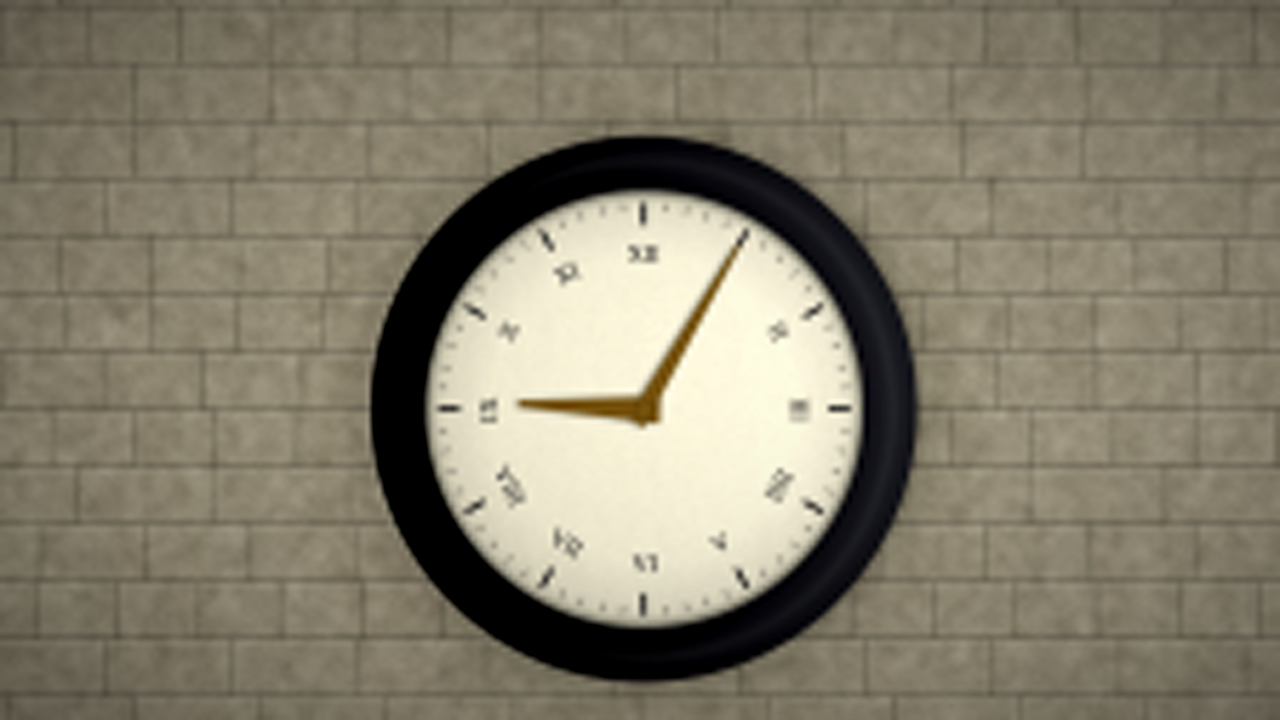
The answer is 9.05
